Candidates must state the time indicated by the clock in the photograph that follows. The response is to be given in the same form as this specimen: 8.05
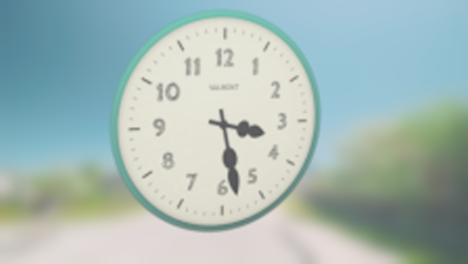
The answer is 3.28
